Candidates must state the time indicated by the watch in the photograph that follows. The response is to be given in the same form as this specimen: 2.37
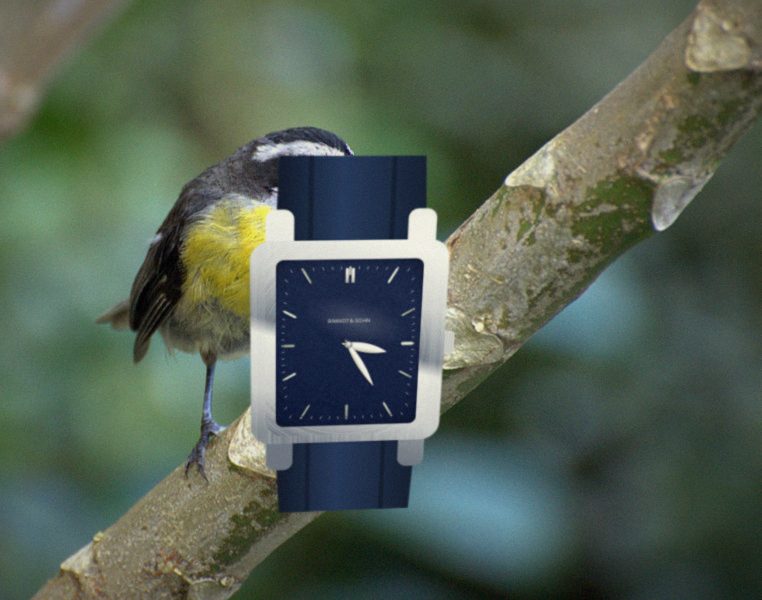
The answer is 3.25
